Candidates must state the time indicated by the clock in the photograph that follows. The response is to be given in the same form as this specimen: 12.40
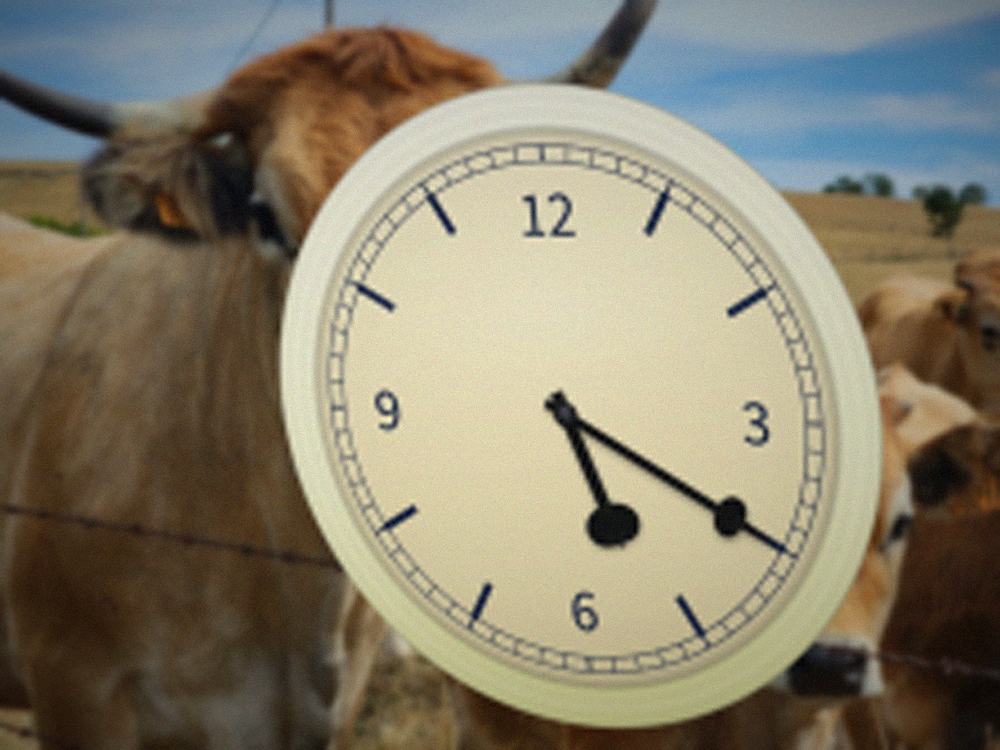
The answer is 5.20
